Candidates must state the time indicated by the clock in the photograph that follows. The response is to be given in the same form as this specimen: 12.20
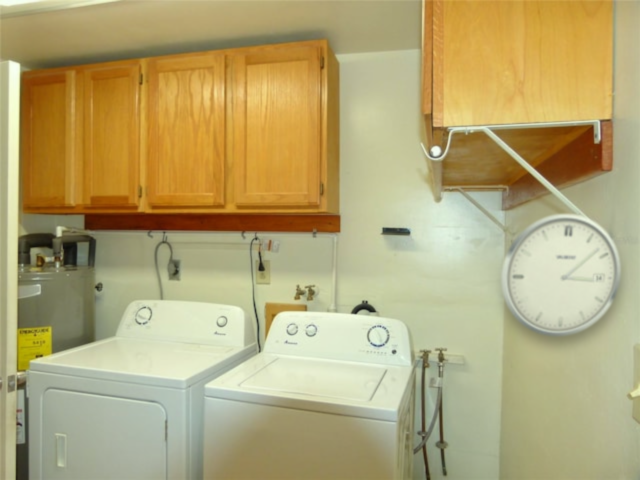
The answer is 3.08
